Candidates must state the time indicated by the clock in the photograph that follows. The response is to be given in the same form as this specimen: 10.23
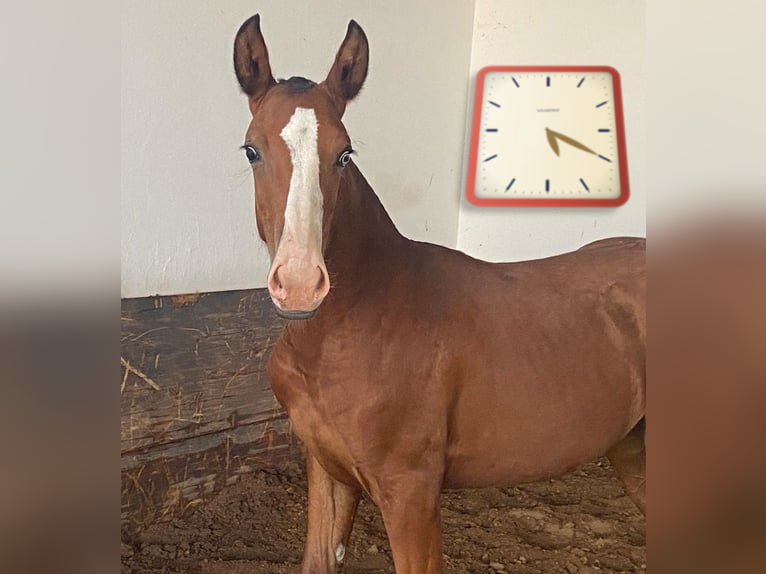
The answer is 5.20
